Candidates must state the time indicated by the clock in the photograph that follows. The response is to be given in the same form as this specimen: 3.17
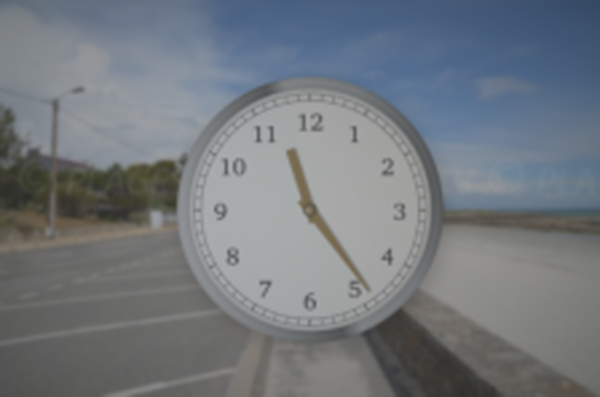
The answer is 11.24
